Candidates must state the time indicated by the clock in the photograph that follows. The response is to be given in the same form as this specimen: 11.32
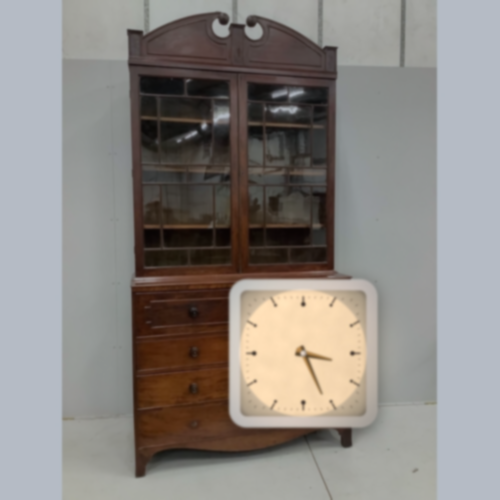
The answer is 3.26
